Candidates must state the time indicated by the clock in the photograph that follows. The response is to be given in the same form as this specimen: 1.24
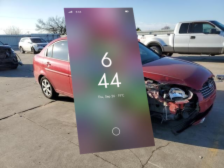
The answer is 6.44
